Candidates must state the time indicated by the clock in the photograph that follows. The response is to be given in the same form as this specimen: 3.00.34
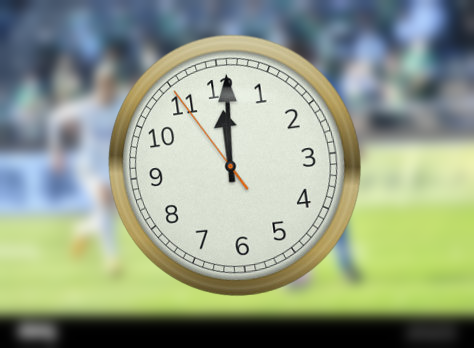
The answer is 12.00.55
